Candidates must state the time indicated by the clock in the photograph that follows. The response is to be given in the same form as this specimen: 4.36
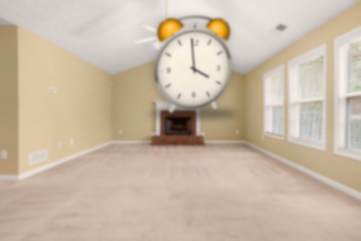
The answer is 3.59
